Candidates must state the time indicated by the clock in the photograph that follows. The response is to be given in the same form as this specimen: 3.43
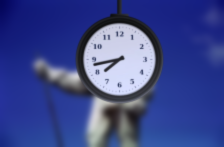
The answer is 7.43
